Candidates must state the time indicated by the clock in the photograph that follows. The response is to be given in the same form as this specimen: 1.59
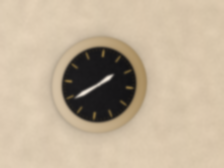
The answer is 1.39
